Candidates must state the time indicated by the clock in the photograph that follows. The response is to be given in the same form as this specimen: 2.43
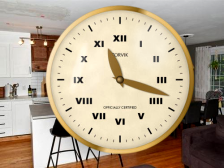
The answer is 11.18
